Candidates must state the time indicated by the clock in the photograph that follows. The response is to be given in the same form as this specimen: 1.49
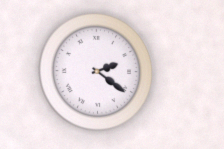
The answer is 2.21
